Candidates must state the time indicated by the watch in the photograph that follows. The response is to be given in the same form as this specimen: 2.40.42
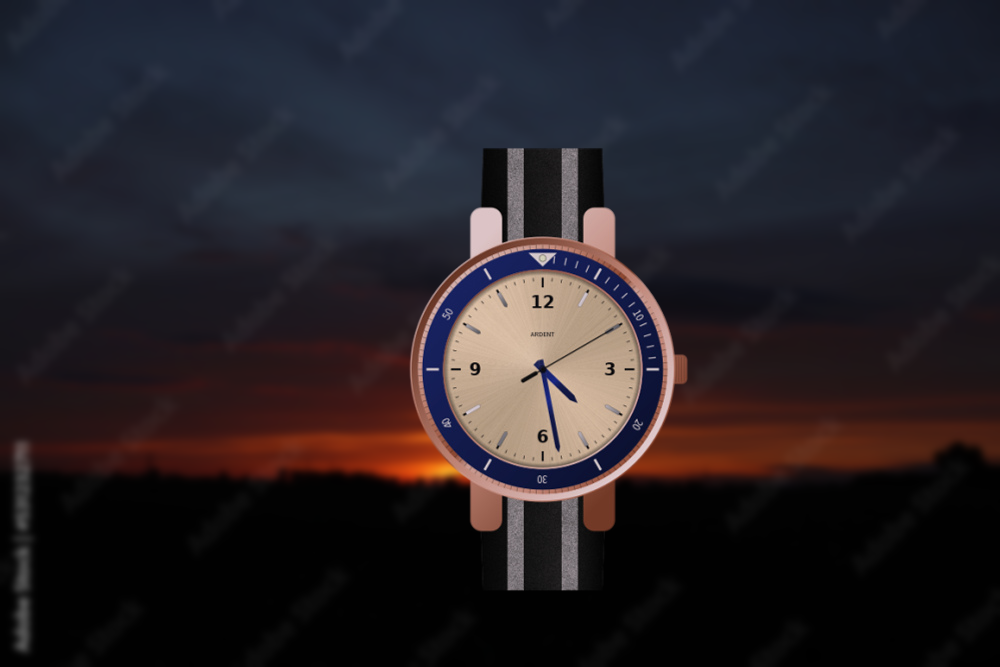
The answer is 4.28.10
